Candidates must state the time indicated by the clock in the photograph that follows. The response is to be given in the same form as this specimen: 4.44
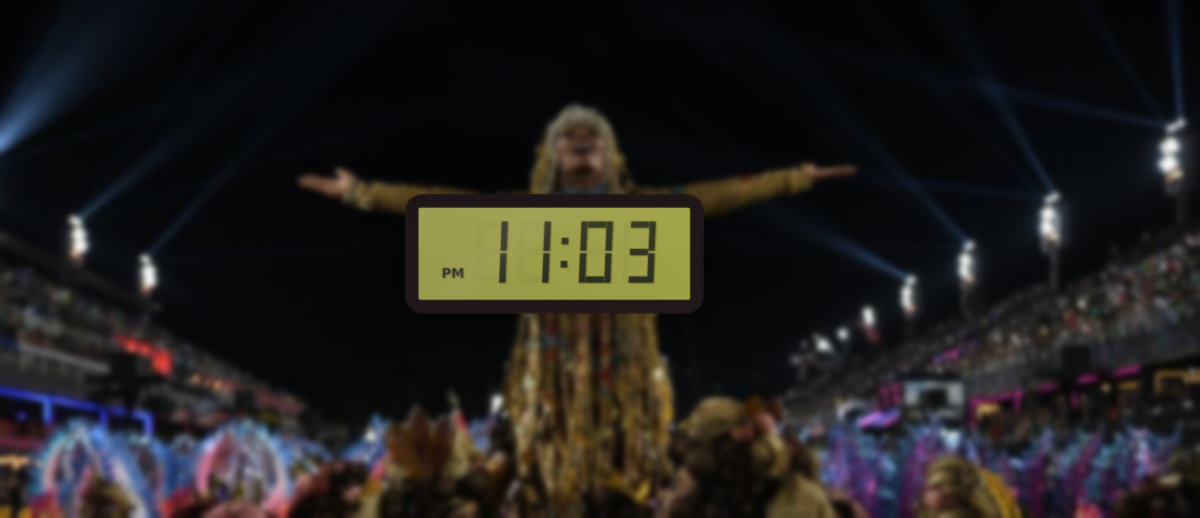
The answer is 11.03
